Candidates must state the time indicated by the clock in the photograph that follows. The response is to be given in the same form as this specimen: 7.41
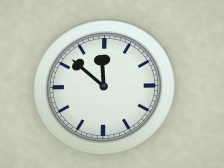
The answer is 11.52
